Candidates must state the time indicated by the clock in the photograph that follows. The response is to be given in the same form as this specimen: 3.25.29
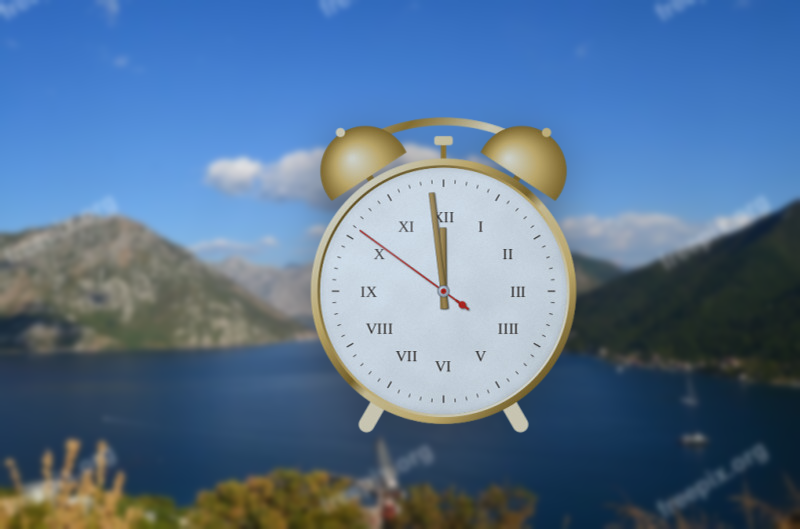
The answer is 11.58.51
